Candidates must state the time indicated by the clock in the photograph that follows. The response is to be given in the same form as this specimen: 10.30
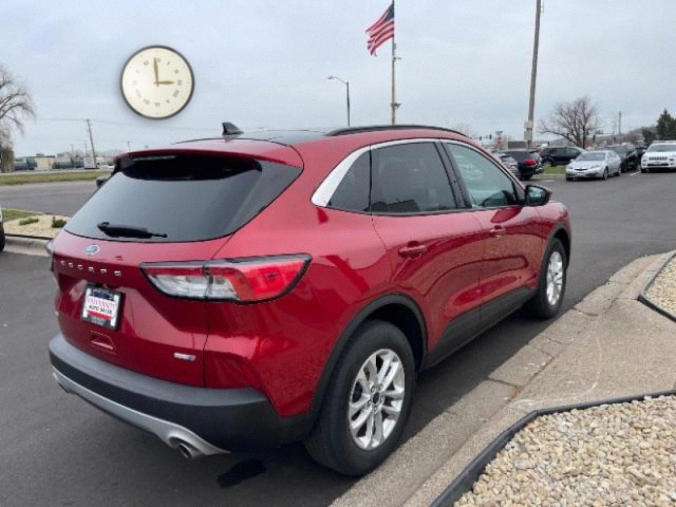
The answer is 2.59
